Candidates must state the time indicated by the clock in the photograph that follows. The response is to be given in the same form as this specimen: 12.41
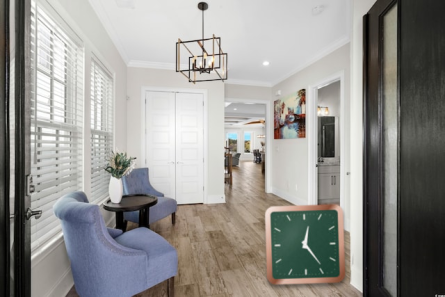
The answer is 12.24
